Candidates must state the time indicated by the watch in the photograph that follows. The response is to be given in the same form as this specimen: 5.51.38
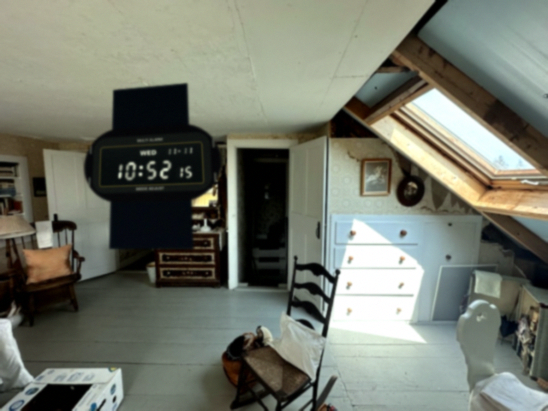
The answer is 10.52.15
